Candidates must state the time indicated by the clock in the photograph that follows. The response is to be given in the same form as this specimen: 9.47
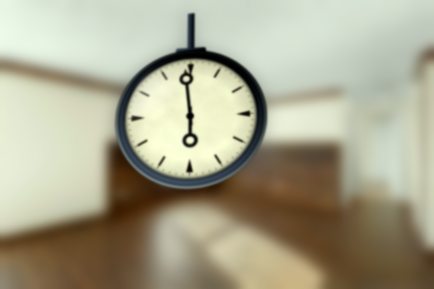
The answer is 5.59
